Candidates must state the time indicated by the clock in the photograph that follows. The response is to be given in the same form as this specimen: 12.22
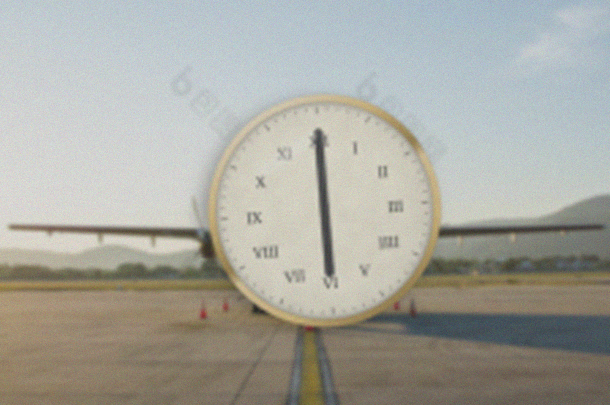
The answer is 6.00
